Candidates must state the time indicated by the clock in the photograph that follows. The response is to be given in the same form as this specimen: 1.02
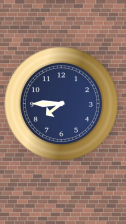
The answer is 7.45
